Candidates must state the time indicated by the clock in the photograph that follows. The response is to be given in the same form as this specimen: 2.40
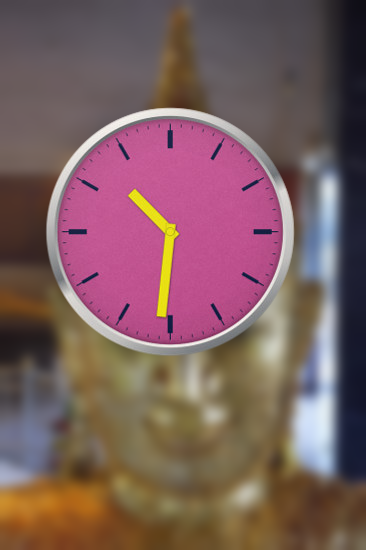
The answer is 10.31
